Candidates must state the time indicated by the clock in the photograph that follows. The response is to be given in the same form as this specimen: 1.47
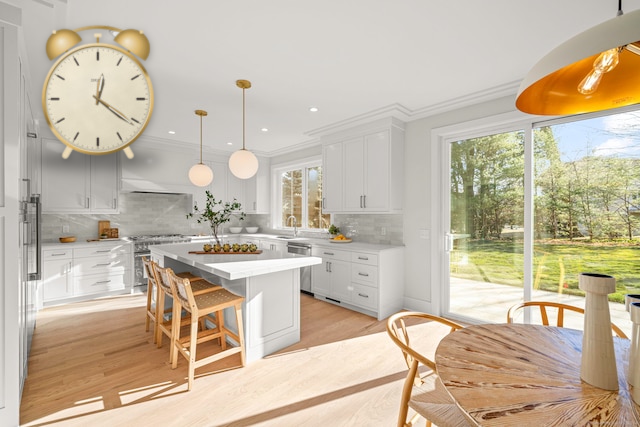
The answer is 12.21
